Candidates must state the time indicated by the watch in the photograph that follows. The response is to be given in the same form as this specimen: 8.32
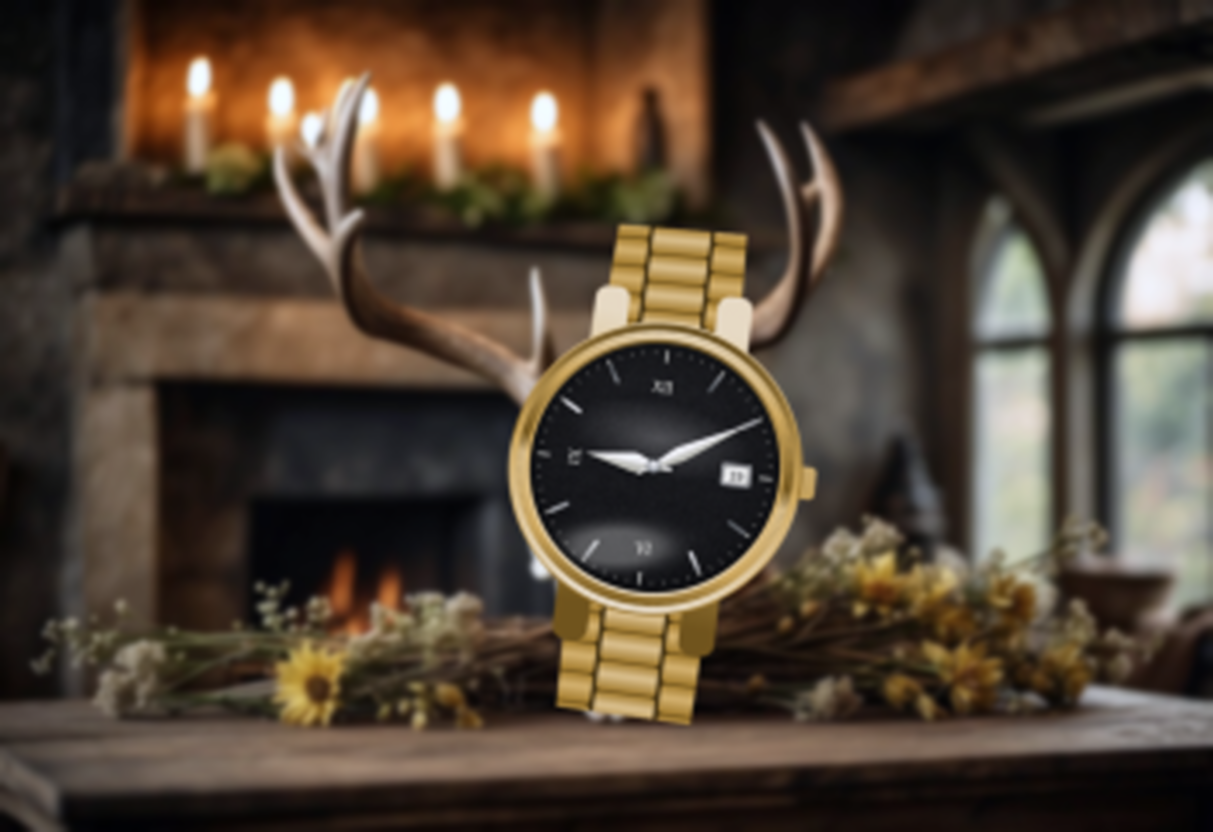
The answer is 9.10
